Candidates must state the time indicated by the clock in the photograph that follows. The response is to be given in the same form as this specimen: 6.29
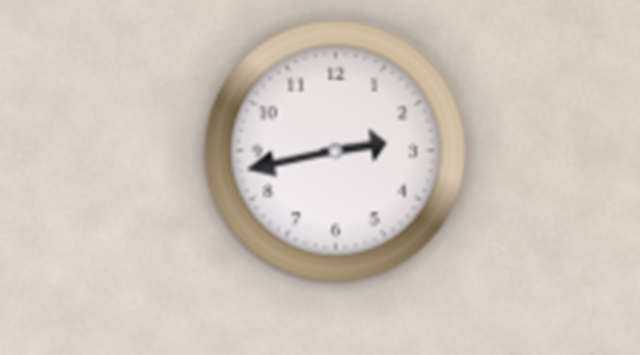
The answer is 2.43
